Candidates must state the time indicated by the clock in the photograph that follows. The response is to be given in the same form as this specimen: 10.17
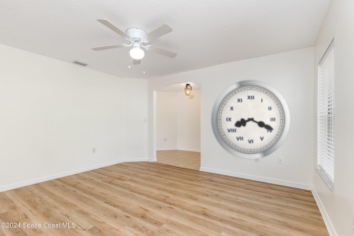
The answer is 8.19
